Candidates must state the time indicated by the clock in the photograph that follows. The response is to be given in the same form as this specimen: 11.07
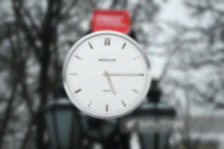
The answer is 5.15
